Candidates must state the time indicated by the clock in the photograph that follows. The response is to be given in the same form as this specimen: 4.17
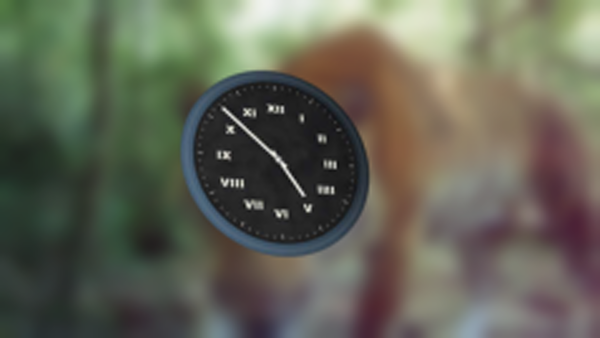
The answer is 4.52
